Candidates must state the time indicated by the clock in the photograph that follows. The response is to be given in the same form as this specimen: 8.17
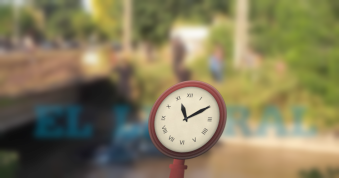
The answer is 11.10
